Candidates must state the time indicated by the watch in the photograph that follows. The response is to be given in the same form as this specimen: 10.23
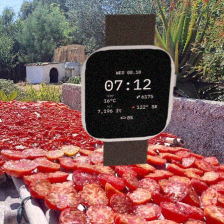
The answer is 7.12
